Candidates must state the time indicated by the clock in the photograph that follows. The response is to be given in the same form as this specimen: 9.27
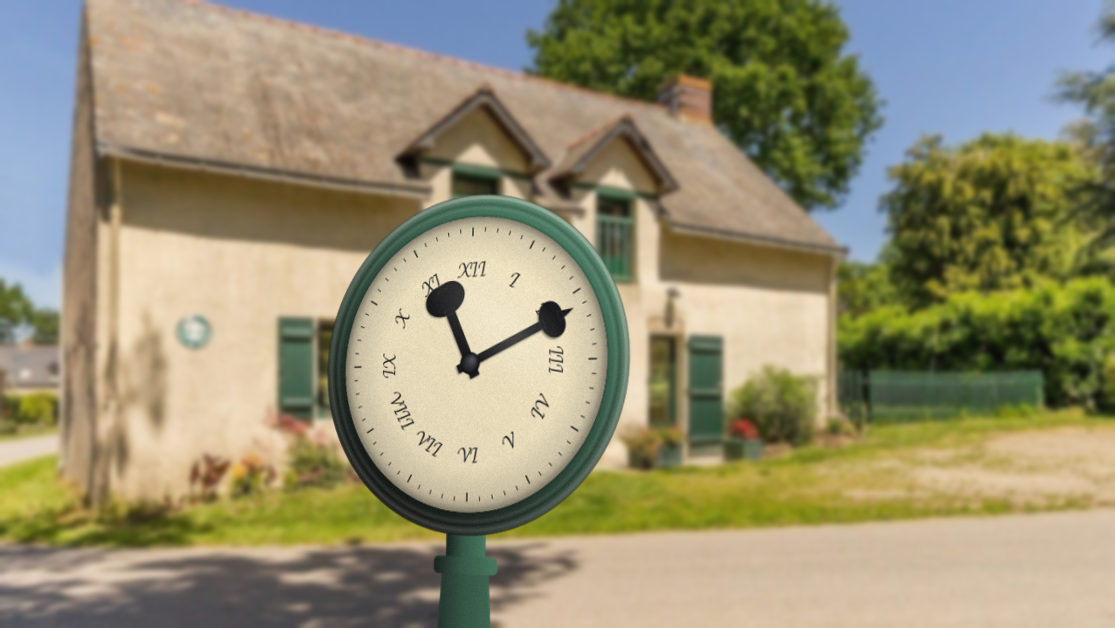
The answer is 11.11
